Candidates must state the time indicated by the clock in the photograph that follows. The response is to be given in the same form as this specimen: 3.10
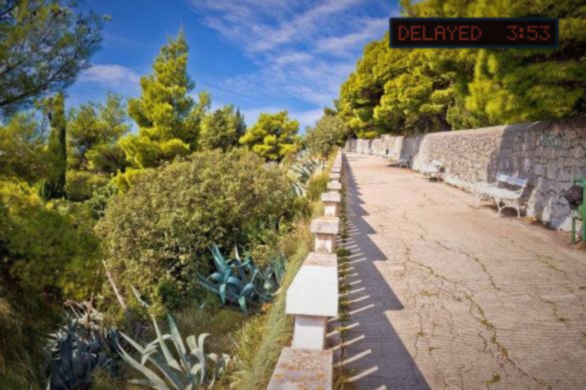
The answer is 3.53
